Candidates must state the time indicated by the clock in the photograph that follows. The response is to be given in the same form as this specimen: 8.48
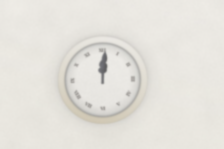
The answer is 12.01
